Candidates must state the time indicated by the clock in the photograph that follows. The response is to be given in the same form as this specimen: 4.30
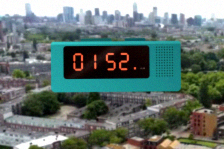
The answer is 1.52
